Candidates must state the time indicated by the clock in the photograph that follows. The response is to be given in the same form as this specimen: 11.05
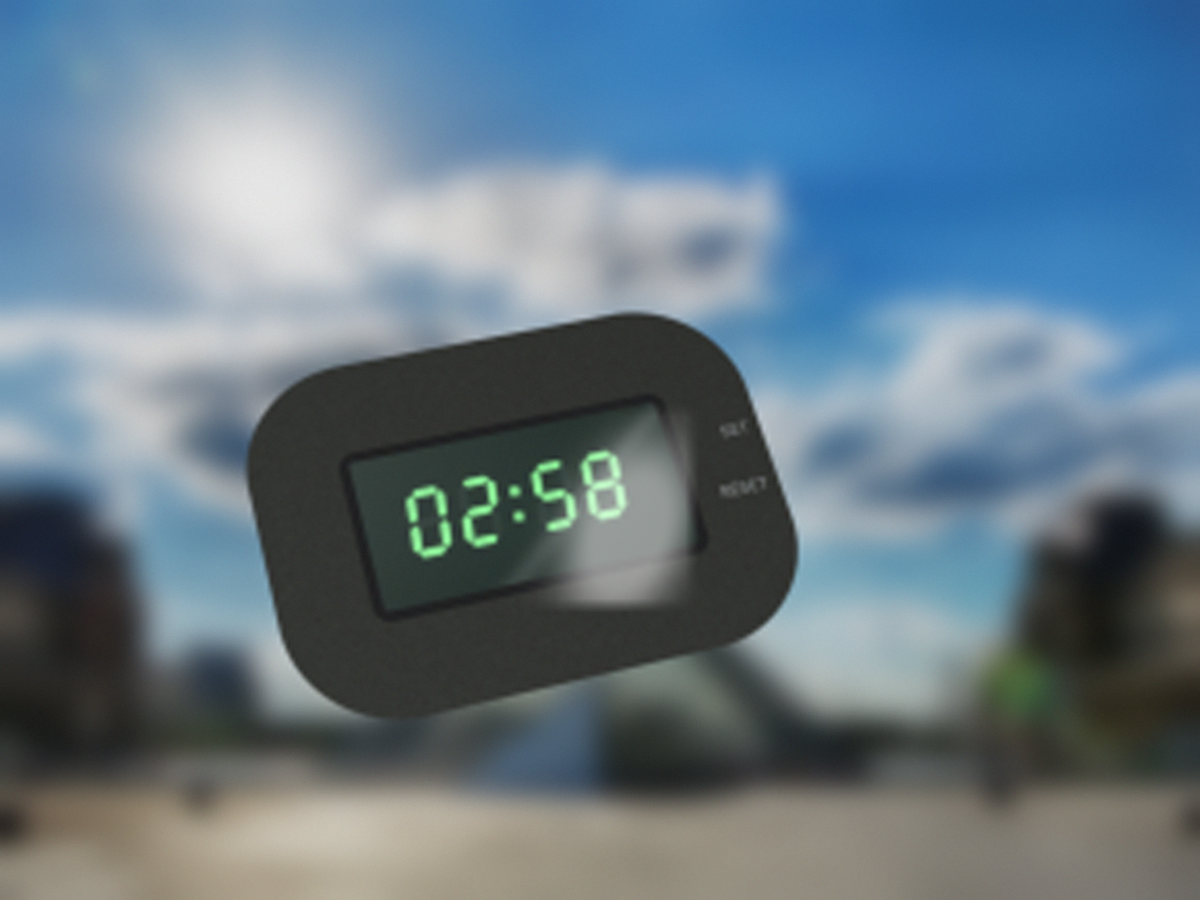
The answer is 2.58
